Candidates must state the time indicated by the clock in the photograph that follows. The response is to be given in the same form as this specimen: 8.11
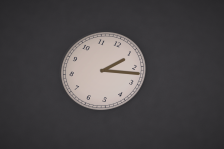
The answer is 1.12
